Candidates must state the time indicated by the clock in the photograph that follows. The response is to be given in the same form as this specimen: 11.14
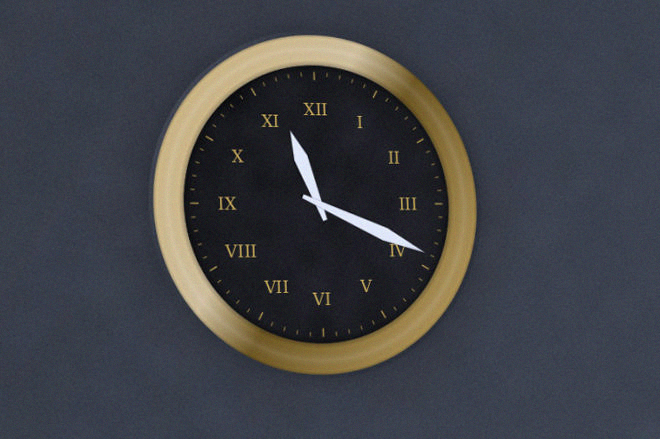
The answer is 11.19
